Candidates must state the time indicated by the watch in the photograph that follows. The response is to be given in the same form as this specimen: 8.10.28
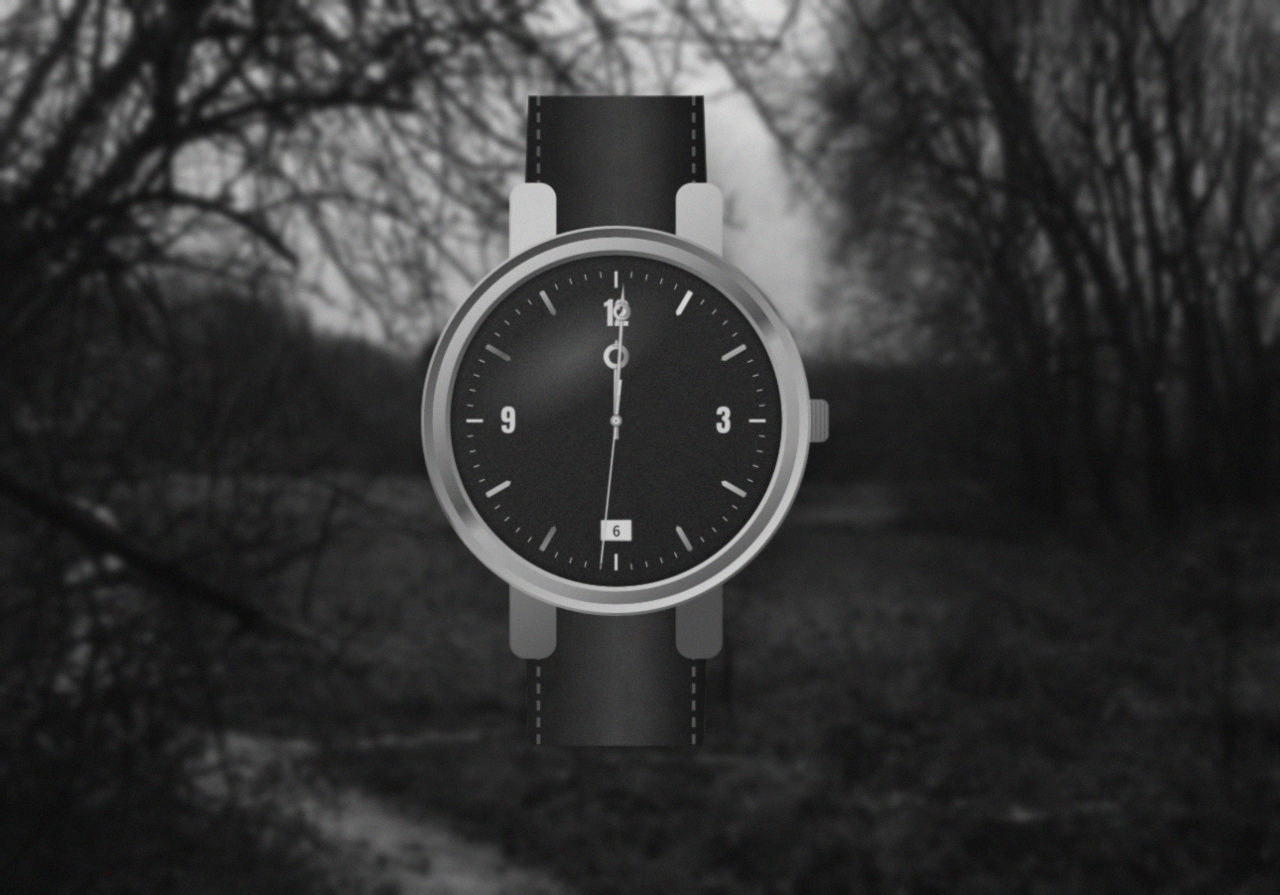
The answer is 12.00.31
